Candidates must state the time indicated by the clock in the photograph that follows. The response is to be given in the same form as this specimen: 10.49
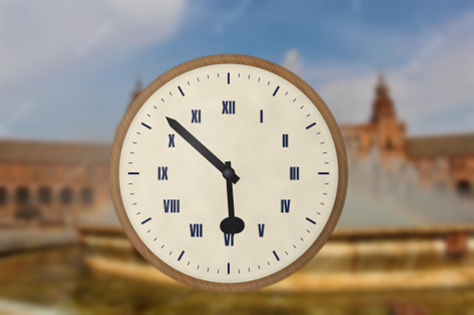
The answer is 5.52
